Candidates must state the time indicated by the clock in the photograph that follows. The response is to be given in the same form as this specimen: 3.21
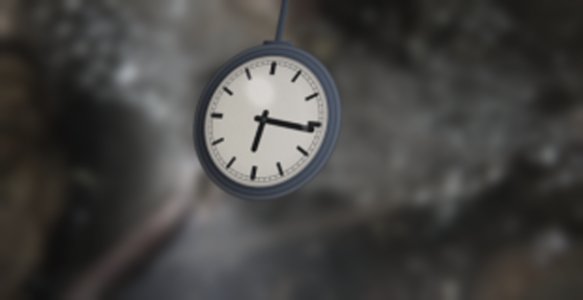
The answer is 6.16
